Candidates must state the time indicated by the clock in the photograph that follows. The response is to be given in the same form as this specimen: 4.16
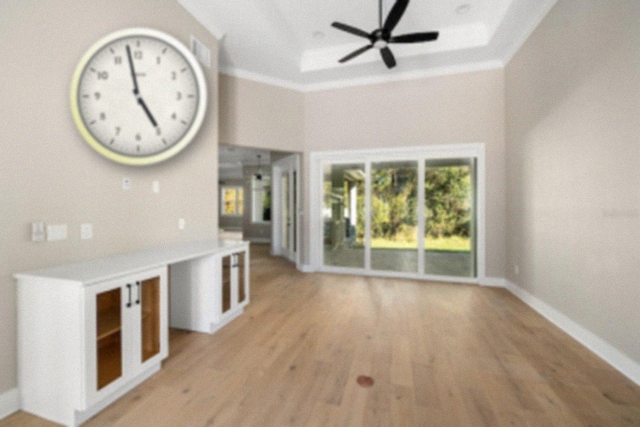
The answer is 4.58
